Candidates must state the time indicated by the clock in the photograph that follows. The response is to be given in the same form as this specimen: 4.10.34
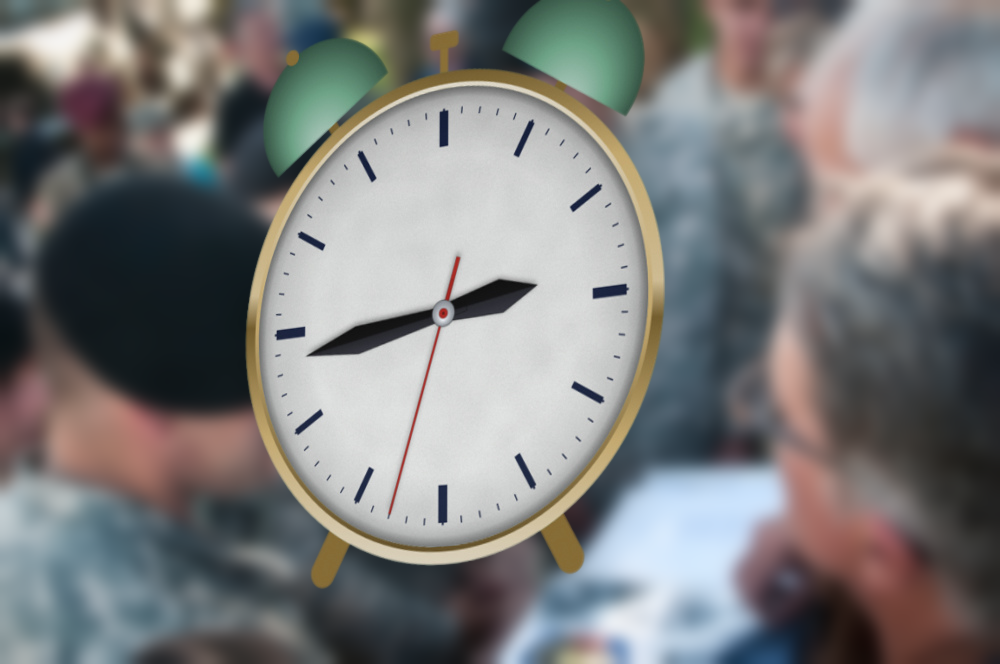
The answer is 2.43.33
